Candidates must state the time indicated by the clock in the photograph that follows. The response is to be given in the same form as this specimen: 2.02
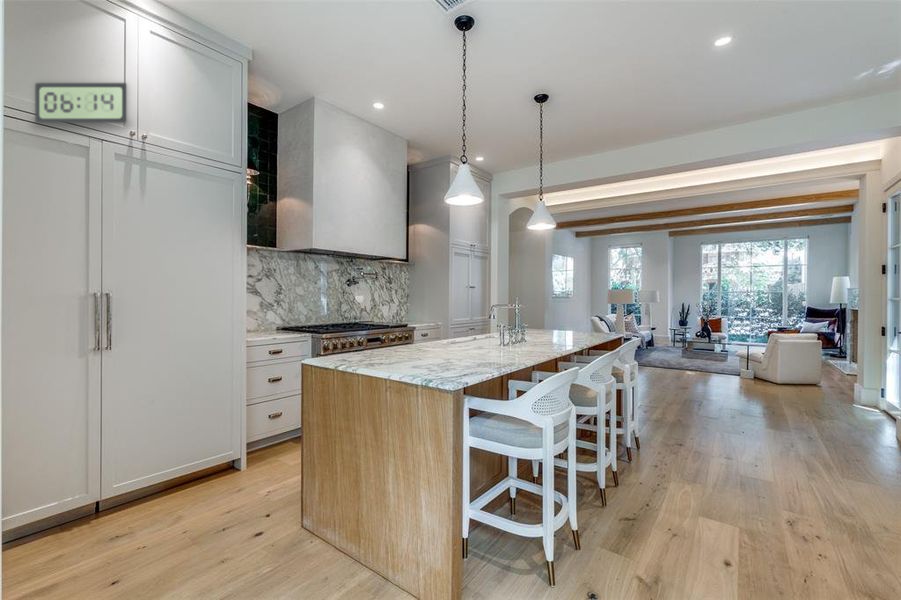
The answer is 6.14
